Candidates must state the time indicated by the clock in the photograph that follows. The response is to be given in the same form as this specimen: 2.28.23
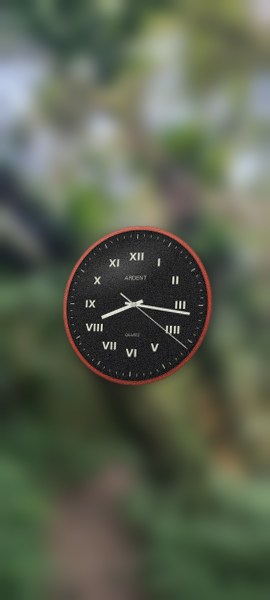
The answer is 8.16.21
